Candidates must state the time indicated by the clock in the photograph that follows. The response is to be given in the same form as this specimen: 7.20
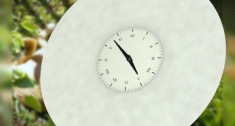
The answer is 4.53
